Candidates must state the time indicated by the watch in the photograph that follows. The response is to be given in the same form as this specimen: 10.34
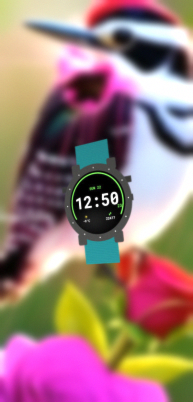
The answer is 12.50
